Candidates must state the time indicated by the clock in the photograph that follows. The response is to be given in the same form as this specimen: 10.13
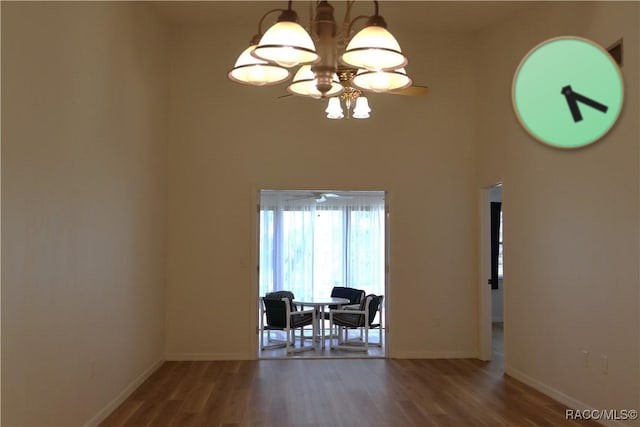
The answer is 5.19
